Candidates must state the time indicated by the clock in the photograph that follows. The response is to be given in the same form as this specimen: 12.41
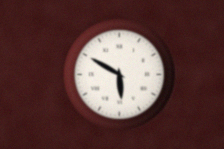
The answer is 5.50
